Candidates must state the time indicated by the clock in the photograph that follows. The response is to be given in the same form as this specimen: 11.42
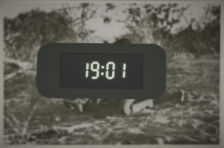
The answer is 19.01
